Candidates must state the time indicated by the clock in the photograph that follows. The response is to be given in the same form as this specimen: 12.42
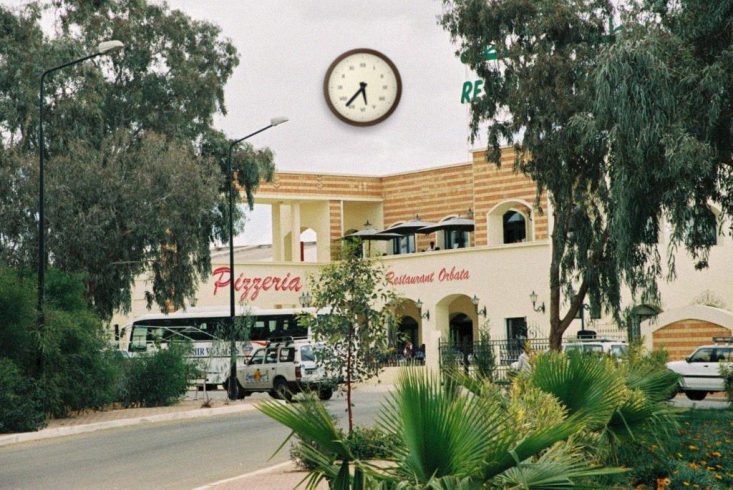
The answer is 5.37
